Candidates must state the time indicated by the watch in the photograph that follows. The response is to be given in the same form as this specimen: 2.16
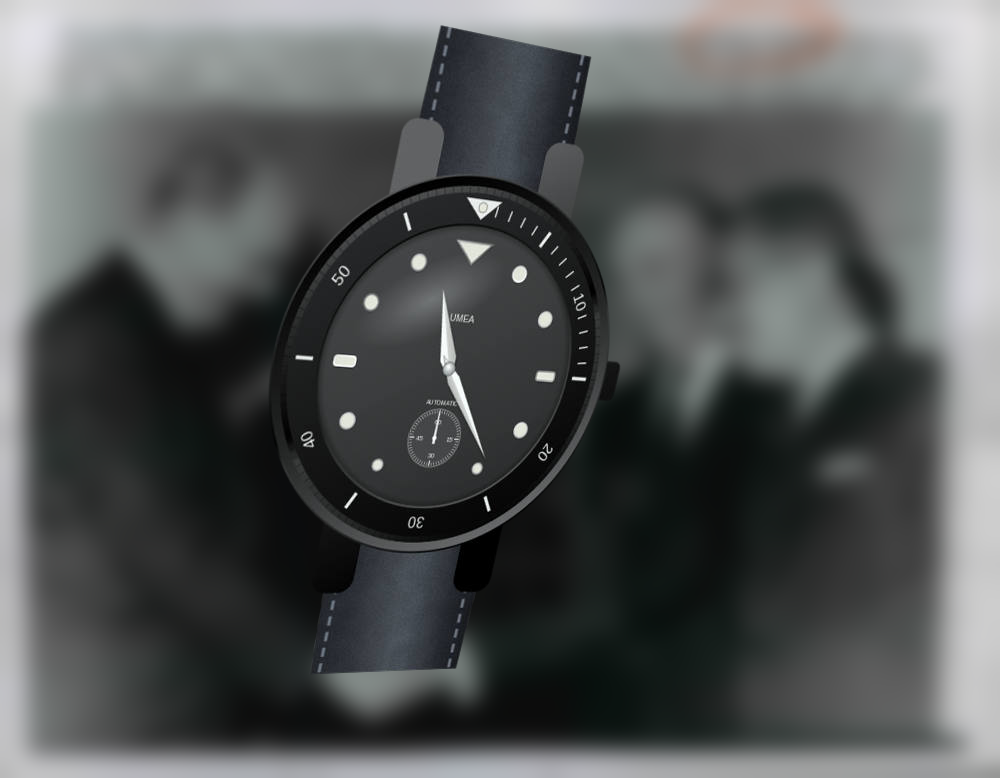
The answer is 11.24
